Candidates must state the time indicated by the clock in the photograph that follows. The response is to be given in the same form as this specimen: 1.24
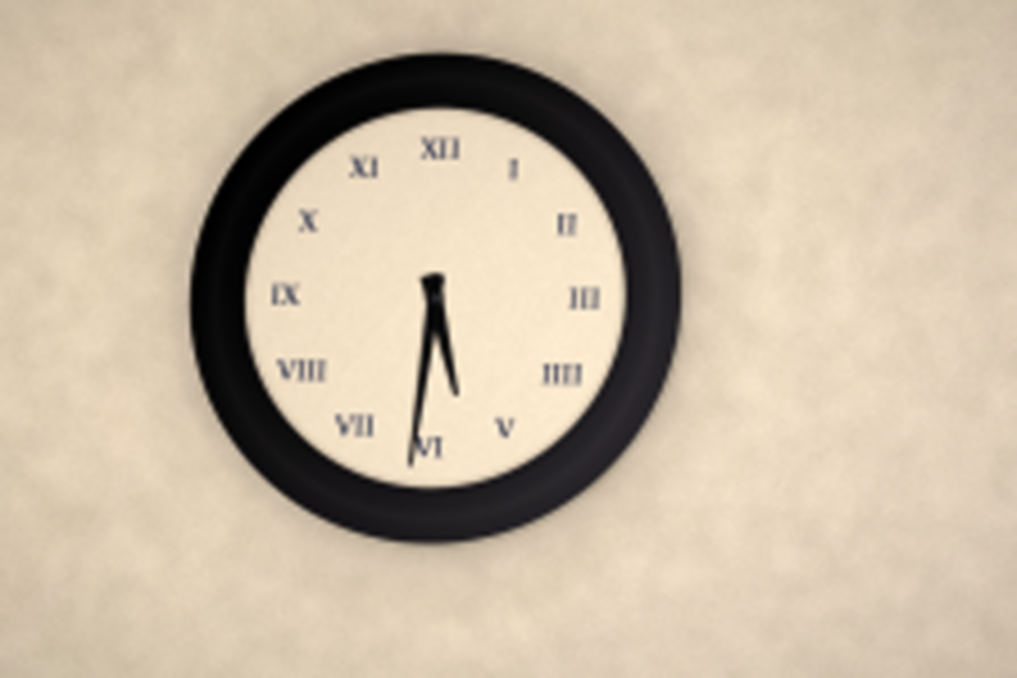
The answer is 5.31
